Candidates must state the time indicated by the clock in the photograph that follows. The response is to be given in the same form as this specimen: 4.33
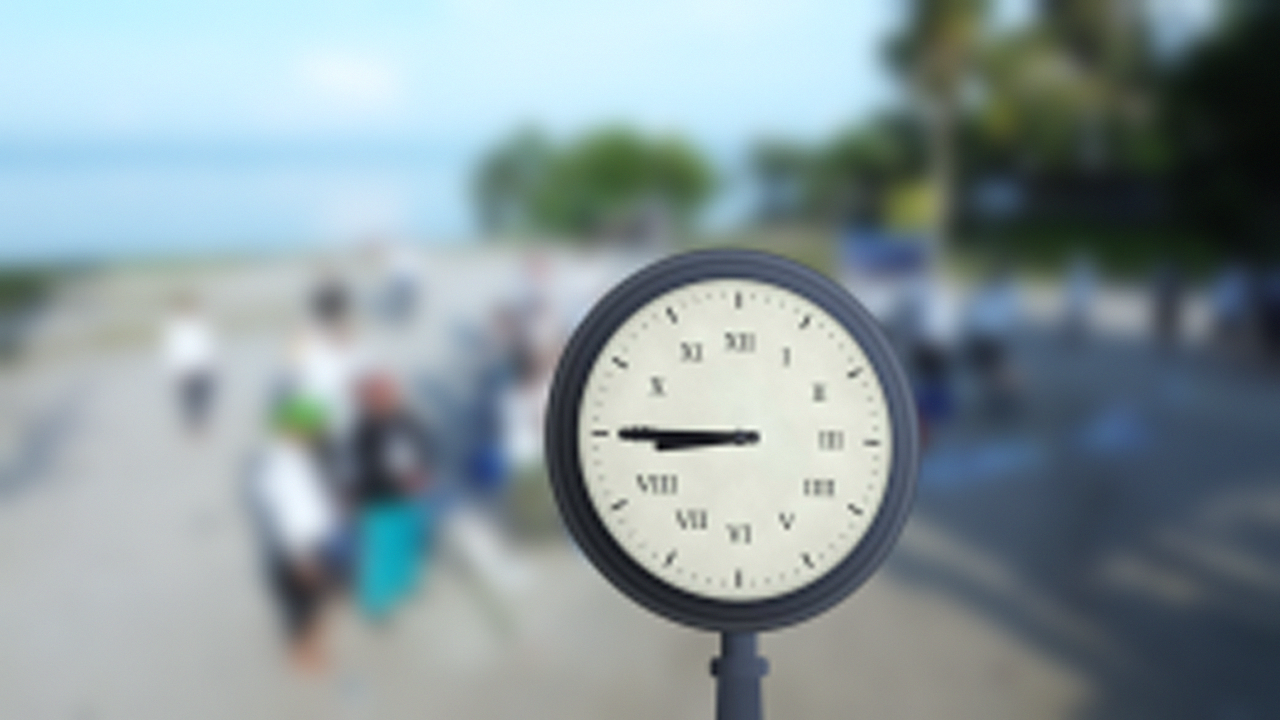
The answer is 8.45
